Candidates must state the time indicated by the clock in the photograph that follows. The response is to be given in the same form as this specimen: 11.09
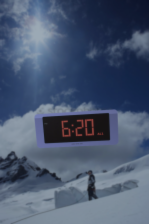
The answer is 6.20
